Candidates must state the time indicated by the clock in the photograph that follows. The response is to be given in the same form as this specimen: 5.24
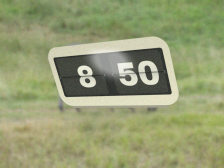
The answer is 8.50
